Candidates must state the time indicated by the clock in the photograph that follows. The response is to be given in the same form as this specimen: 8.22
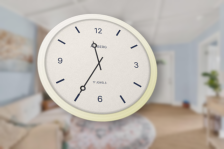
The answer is 11.35
